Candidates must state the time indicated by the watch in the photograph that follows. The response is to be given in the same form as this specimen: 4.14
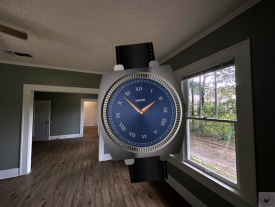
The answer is 1.53
